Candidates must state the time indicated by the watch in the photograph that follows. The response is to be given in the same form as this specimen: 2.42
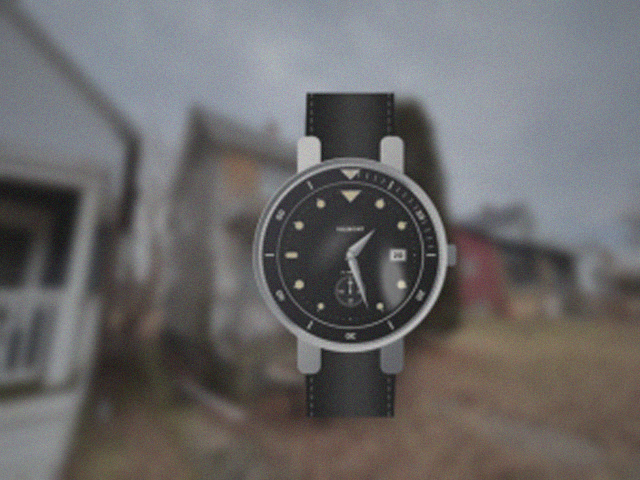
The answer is 1.27
